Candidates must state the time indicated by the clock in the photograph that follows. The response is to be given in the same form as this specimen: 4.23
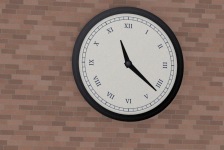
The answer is 11.22
